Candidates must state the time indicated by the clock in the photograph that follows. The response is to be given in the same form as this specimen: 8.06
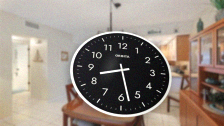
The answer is 8.28
